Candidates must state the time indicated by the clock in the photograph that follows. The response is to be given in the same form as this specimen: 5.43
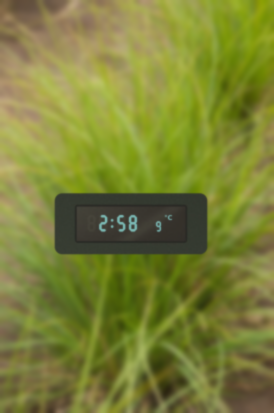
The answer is 2.58
